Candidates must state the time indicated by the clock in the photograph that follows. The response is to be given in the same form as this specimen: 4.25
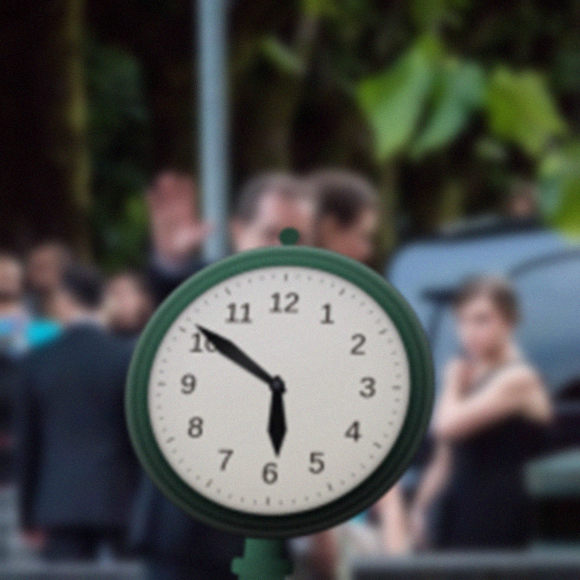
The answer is 5.51
